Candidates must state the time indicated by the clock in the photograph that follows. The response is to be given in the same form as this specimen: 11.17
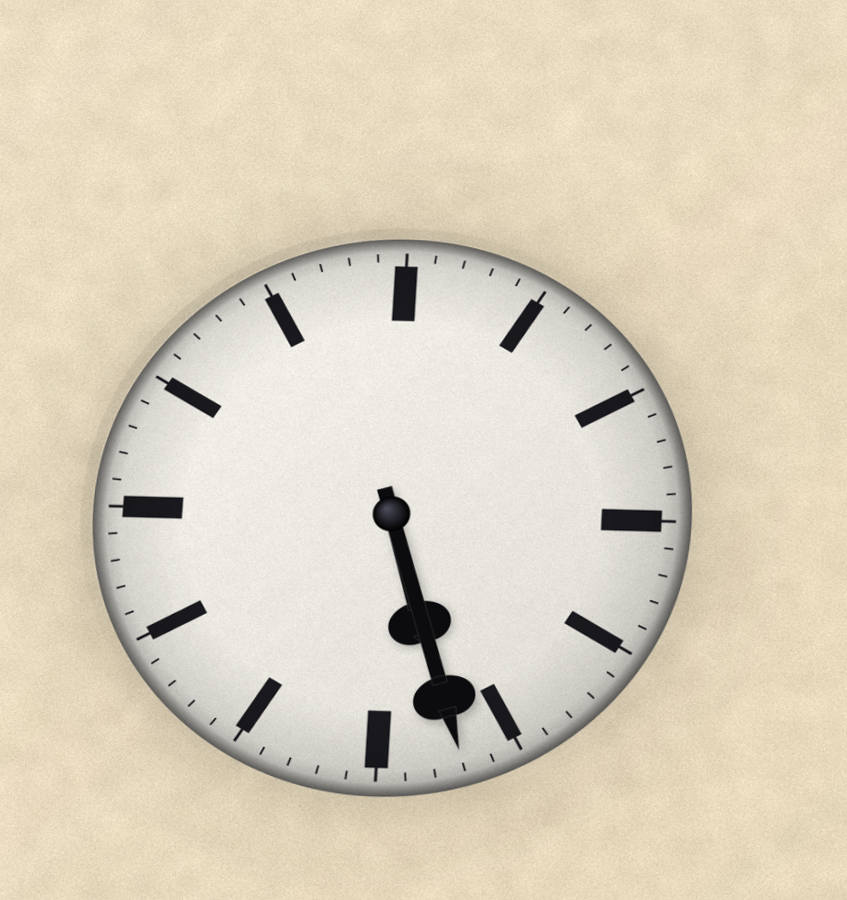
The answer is 5.27
